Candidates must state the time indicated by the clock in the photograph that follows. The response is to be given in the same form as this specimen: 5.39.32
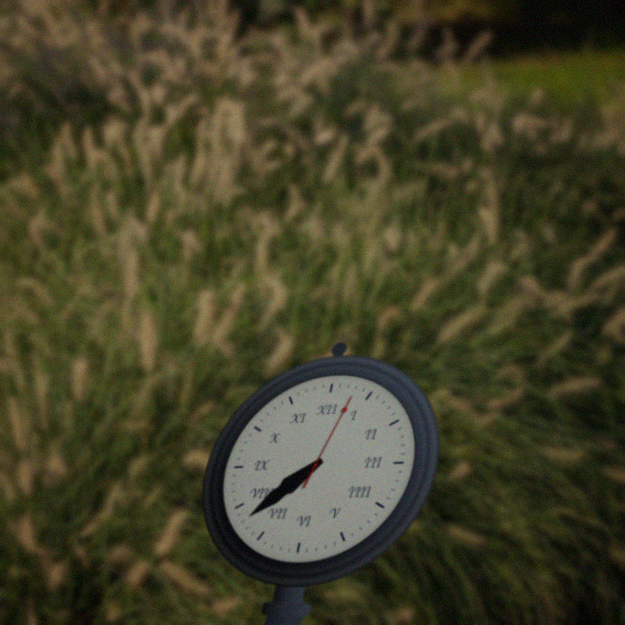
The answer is 7.38.03
